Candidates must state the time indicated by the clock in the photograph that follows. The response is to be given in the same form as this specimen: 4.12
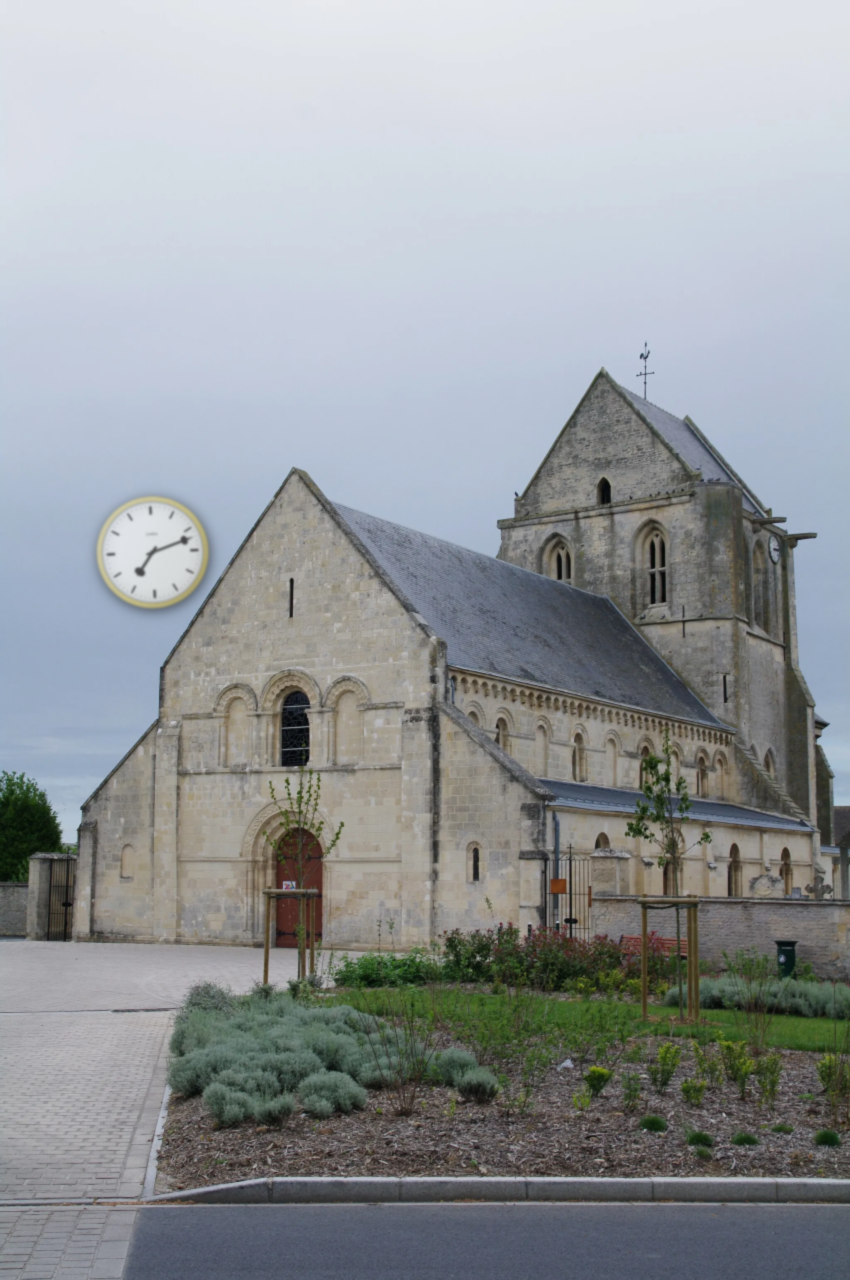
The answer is 7.12
